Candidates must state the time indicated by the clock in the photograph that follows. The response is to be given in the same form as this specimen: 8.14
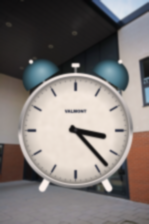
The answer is 3.23
